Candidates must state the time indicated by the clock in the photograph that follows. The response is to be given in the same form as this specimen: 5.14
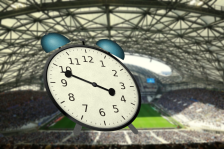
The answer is 3.49
